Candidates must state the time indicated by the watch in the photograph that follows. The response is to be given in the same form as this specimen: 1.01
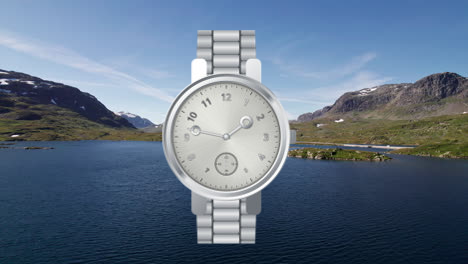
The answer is 1.47
